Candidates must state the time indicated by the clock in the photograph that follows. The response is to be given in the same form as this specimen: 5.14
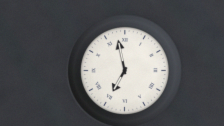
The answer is 6.58
